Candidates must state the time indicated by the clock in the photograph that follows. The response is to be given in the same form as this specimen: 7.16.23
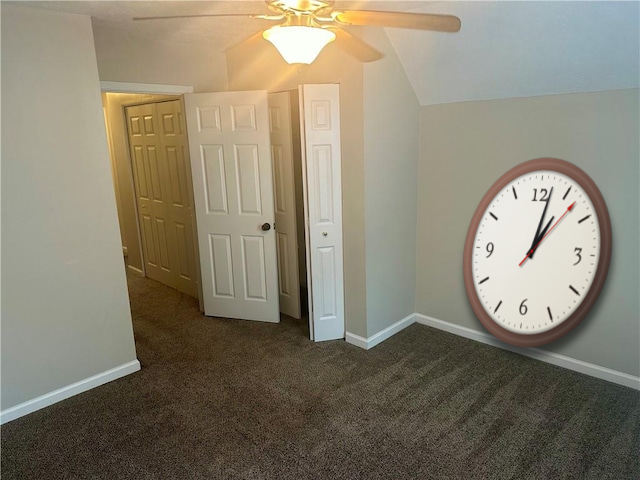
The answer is 1.02.07
